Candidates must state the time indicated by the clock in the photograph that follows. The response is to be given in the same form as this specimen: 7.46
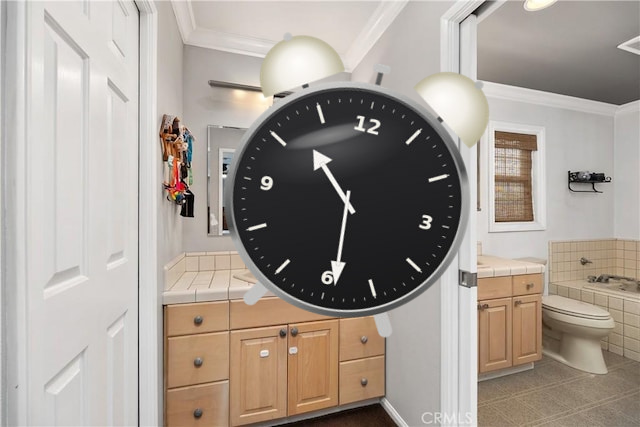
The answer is 10.29
